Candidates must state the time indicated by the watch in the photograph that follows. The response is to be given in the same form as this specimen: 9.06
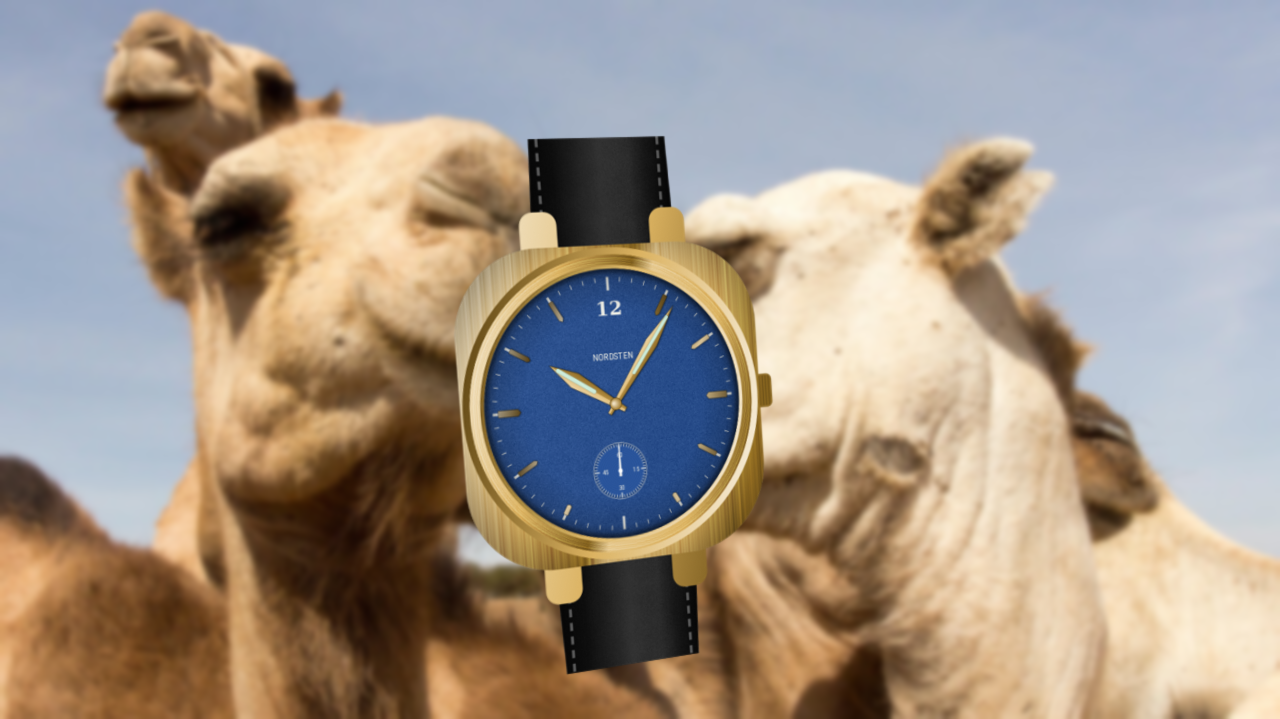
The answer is 10.06
